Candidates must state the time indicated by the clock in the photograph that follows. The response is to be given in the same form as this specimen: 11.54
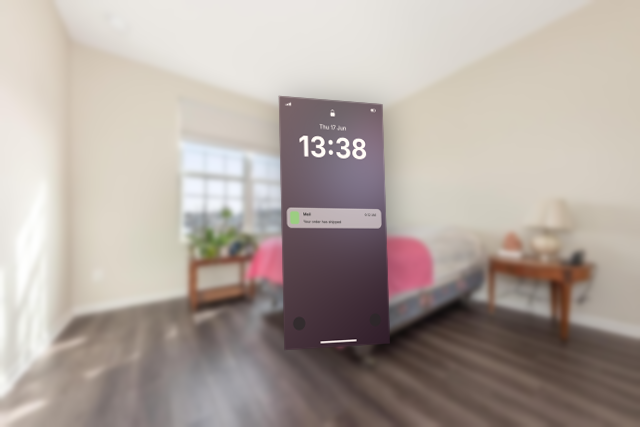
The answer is 13.38
